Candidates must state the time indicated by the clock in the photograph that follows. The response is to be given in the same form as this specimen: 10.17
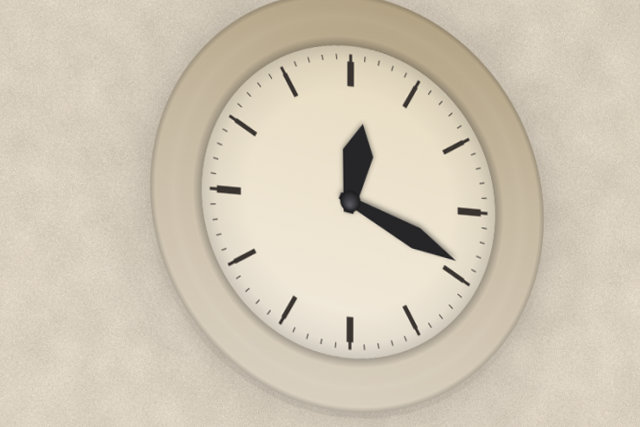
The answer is 12.19
